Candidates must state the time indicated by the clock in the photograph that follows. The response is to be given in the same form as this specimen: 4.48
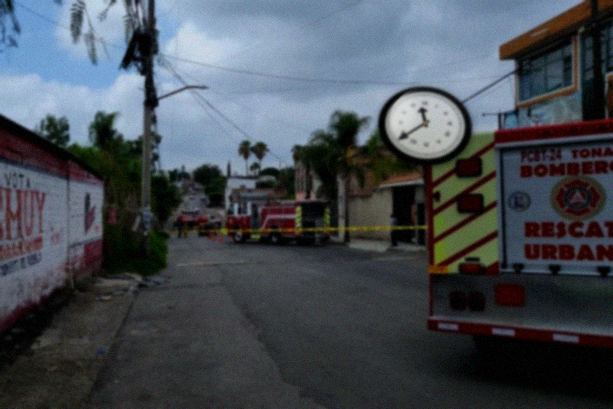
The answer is 11.39
